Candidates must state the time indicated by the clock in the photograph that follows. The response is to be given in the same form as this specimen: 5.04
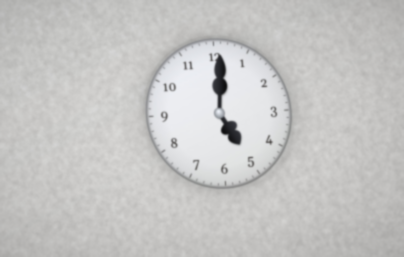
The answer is 5.01
